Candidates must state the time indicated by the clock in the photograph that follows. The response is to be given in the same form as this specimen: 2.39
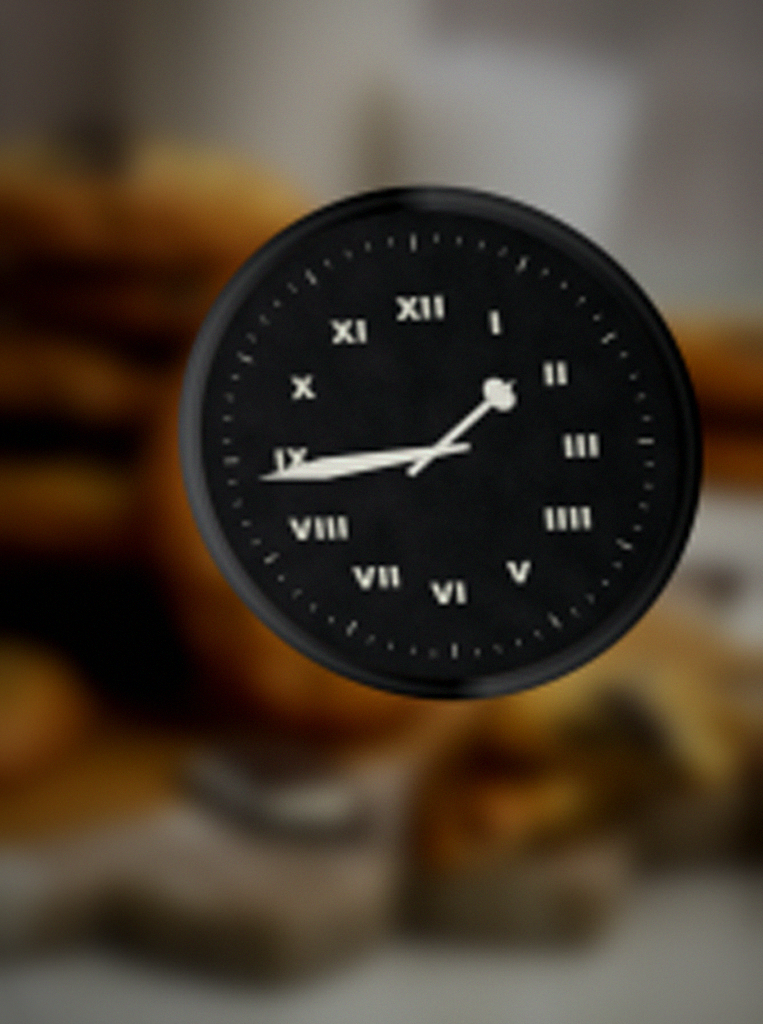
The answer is 1.44
